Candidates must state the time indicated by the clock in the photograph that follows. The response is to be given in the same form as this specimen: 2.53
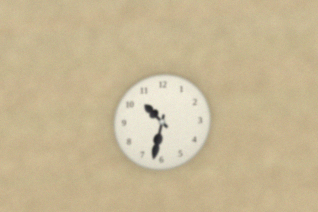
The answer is 10.32
